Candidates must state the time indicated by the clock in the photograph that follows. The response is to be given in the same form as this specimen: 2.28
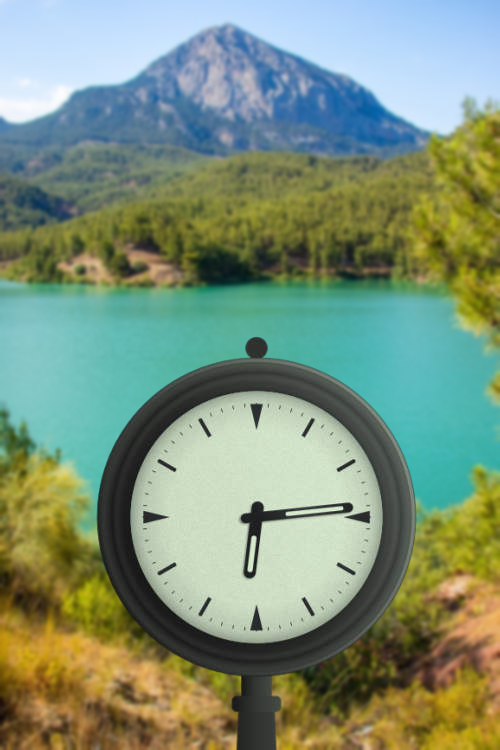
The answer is 6.14
